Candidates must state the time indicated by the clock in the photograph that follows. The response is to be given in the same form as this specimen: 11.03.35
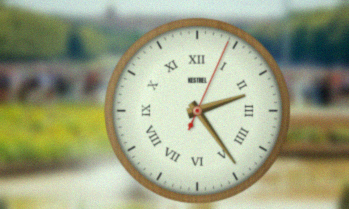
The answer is 2.24.04
